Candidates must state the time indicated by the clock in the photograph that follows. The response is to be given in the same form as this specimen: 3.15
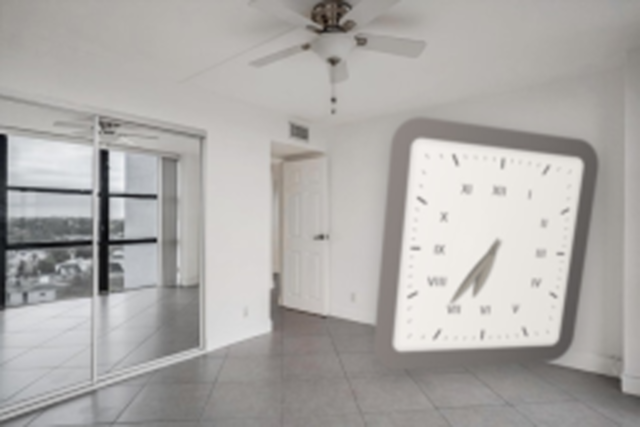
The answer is 6.36
